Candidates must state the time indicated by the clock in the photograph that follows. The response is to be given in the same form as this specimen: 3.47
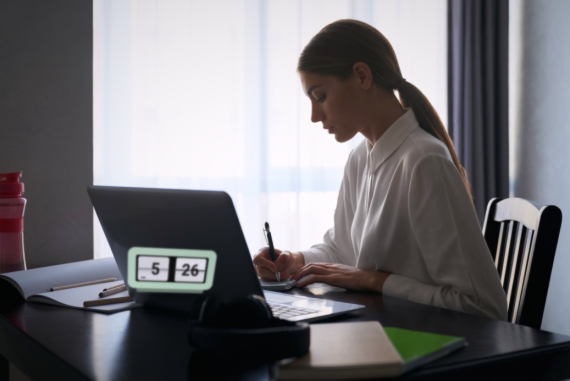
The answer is 5.26
